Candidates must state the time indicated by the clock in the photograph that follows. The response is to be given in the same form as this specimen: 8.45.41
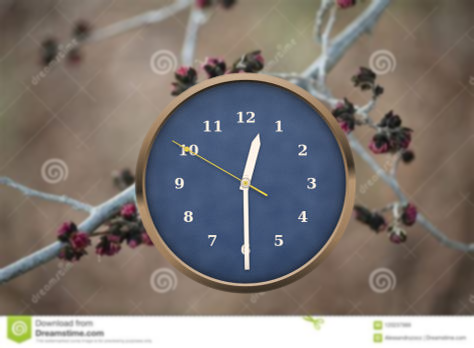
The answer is 12.29.50
